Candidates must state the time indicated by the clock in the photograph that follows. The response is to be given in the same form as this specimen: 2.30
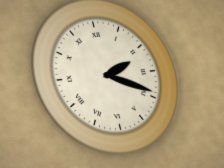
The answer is 2.19
